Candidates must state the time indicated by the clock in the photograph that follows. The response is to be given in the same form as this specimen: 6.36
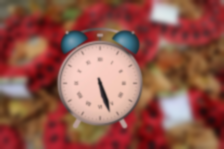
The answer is 5.27
